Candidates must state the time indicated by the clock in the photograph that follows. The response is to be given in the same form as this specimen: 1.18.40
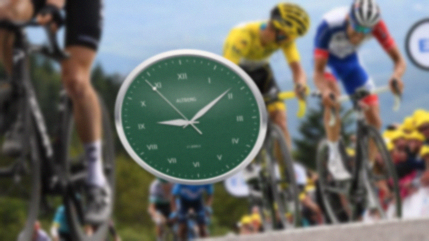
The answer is 9.08.54
